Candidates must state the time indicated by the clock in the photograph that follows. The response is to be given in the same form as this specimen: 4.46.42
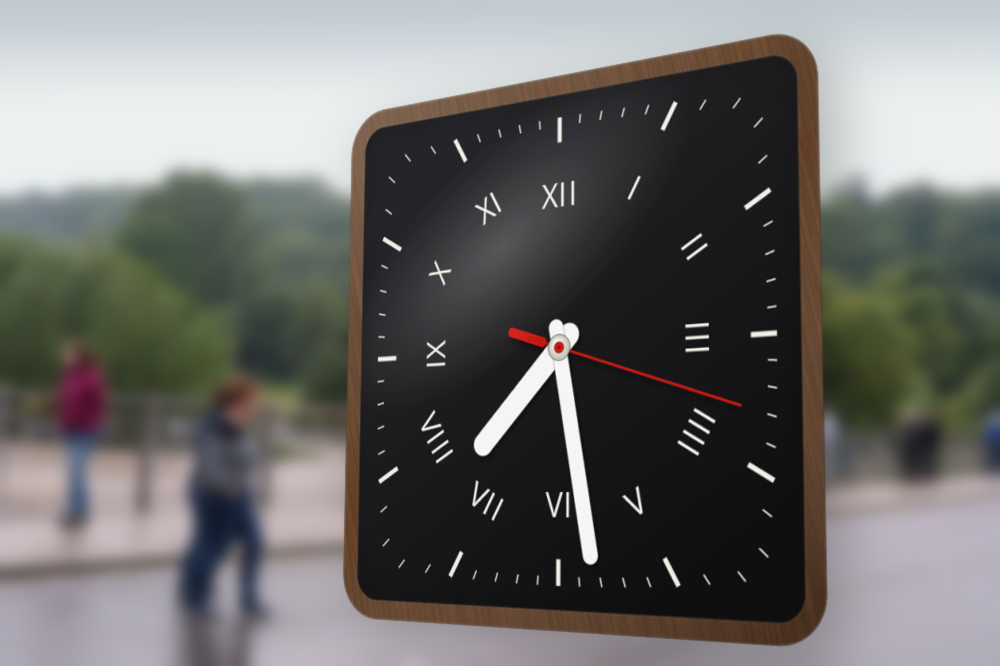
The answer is 7.28.18
